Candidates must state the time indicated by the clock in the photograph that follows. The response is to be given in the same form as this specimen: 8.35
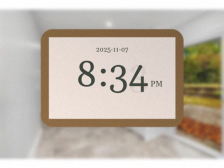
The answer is 8.34
